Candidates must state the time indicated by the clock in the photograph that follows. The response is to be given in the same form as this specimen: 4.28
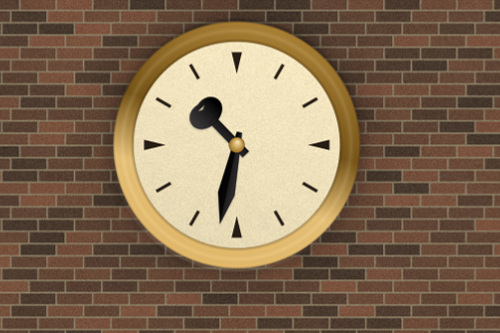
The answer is 10.32
